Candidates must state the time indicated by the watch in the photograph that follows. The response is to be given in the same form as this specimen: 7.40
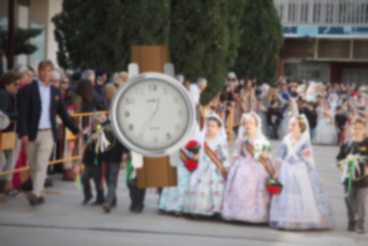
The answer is 12.36
